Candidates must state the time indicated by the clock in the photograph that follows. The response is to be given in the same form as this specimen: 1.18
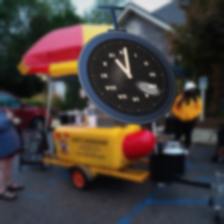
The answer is 11.01
